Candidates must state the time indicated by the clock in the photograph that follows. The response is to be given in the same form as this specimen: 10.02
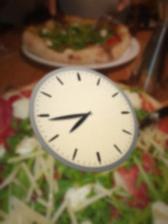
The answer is 7.44
